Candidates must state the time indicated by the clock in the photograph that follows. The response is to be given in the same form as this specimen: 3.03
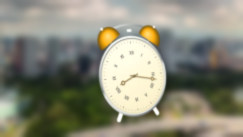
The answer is 8.17
